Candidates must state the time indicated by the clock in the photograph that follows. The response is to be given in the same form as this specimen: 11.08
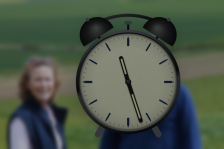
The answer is 11.27
